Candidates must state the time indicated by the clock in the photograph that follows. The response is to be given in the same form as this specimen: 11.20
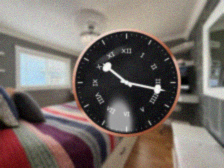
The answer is 10.17
